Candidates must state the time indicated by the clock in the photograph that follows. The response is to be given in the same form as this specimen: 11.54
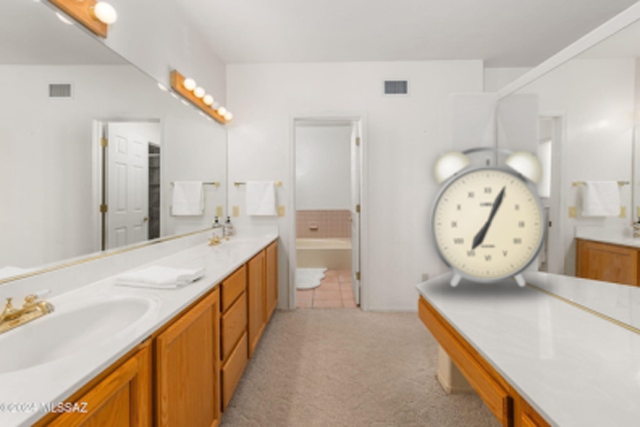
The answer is 7.04
